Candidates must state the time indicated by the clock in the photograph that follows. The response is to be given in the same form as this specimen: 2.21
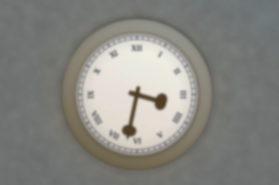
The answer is 3.32
